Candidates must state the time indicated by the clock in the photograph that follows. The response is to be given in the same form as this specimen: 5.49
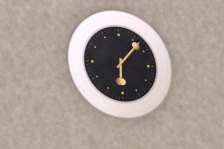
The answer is 6.07
